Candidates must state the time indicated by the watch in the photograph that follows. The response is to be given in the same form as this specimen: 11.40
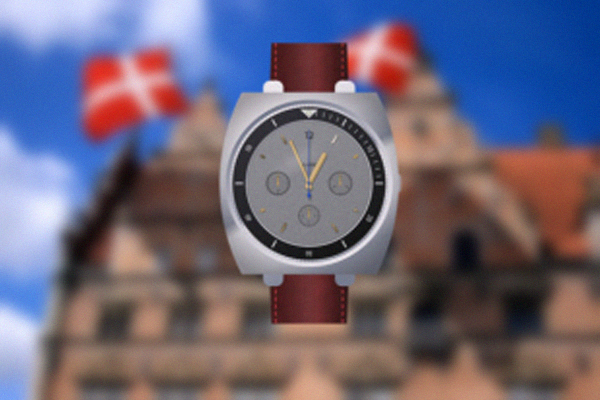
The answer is 12.56
